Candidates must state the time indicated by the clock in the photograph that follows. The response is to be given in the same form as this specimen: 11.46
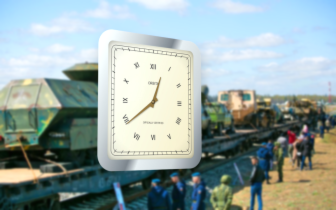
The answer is 12.39
